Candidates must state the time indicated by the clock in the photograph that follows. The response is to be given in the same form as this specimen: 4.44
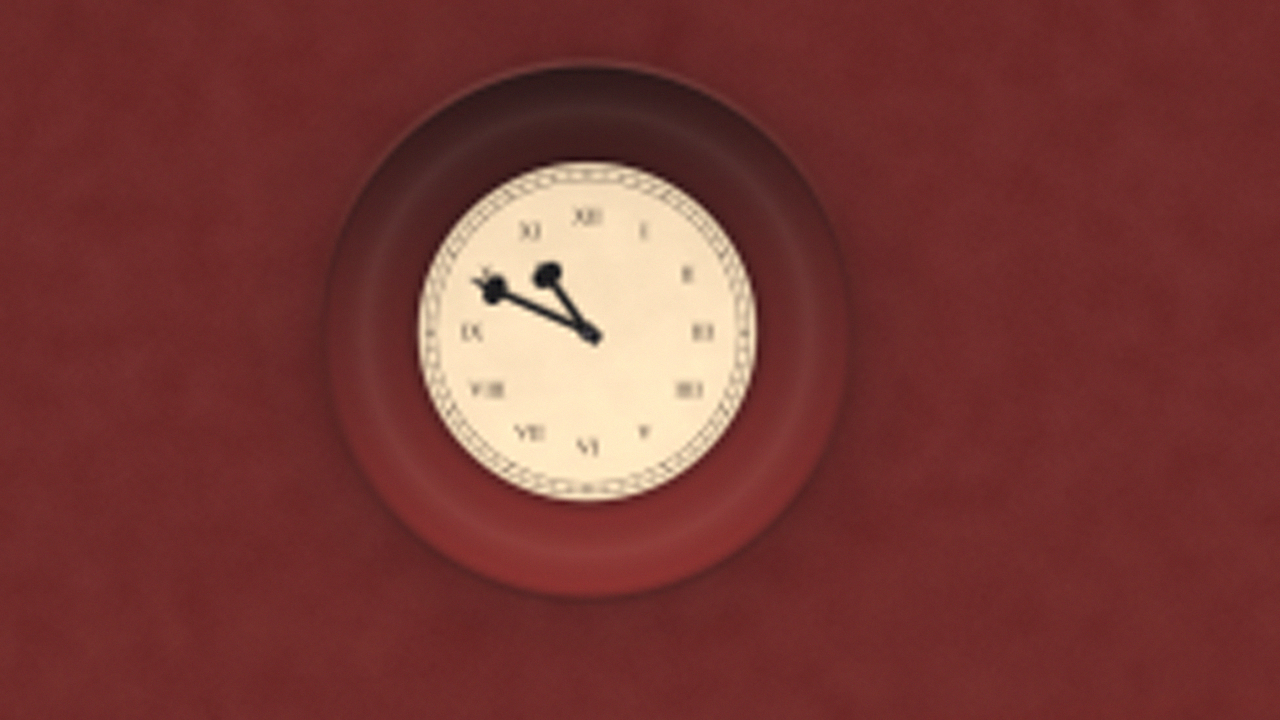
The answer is 10.49
